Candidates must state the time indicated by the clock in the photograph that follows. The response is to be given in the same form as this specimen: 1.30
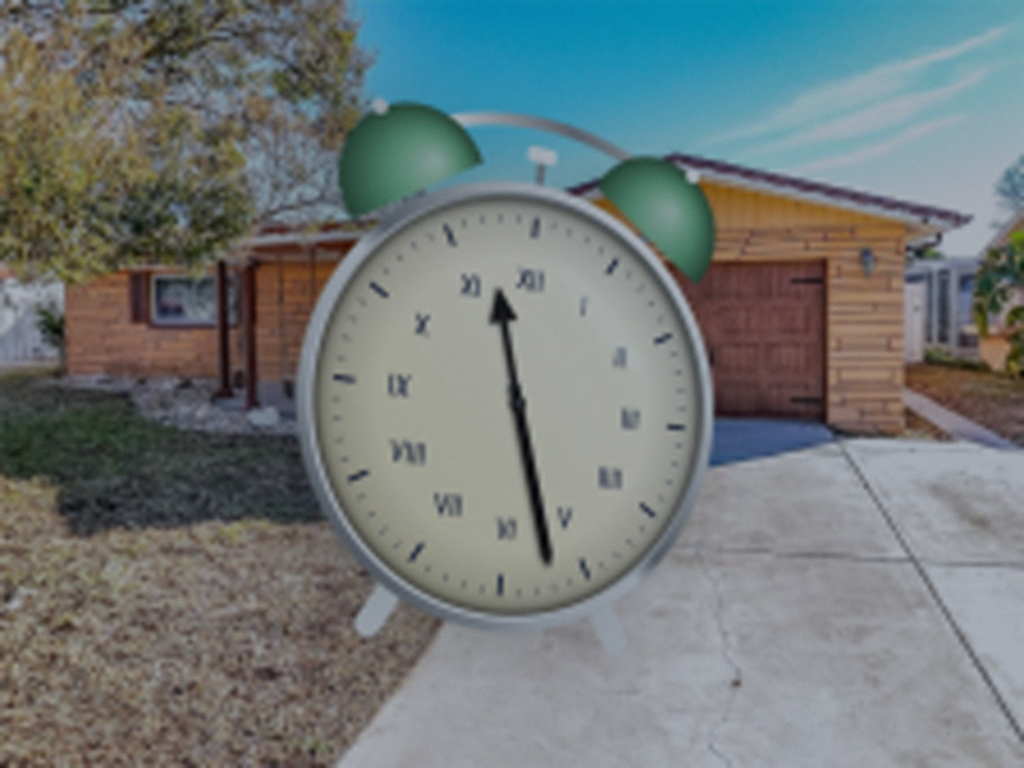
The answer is 11.27
